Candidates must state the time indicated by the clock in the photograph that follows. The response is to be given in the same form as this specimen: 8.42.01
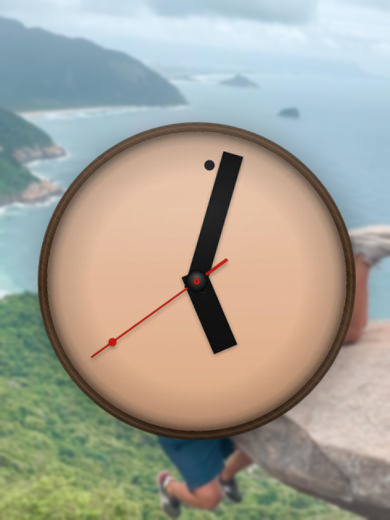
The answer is 5.01.38
